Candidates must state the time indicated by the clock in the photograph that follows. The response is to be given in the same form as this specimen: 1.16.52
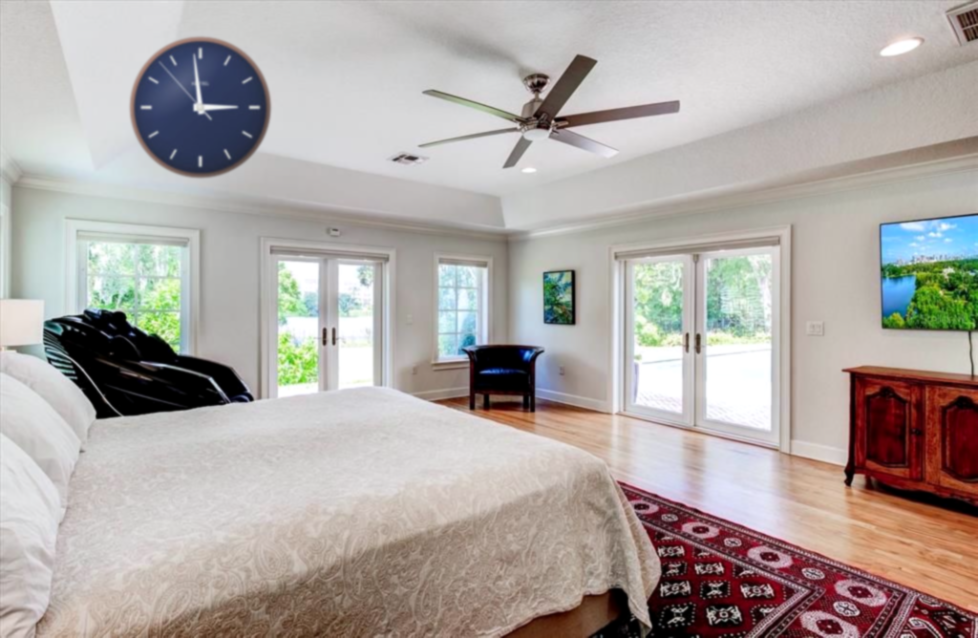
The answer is 2.58.53
